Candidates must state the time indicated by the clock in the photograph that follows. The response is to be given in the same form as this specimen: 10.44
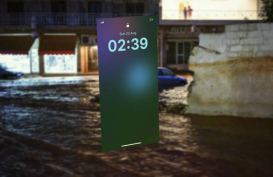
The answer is 2.39
